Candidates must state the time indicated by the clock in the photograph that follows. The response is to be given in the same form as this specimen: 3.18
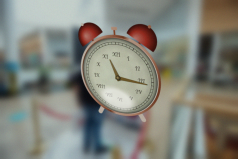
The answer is 11.16
